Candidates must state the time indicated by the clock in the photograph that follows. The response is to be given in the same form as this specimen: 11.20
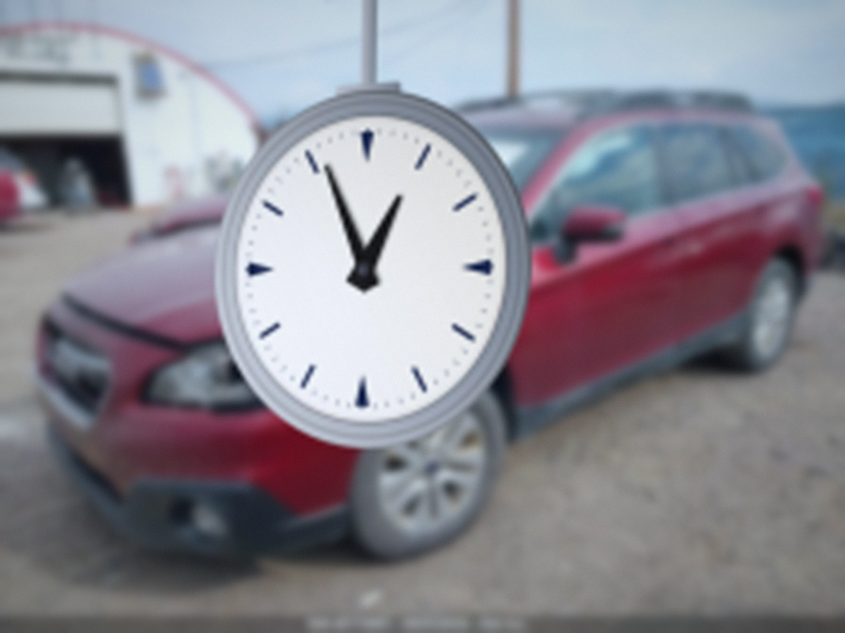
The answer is 12.56
